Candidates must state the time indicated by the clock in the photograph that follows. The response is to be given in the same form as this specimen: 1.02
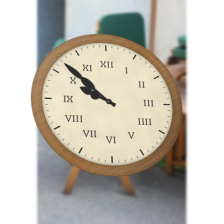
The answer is 9.52
